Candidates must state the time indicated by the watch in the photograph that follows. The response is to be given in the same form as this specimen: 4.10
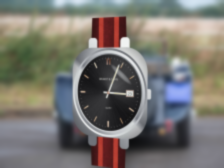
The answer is 3.04
